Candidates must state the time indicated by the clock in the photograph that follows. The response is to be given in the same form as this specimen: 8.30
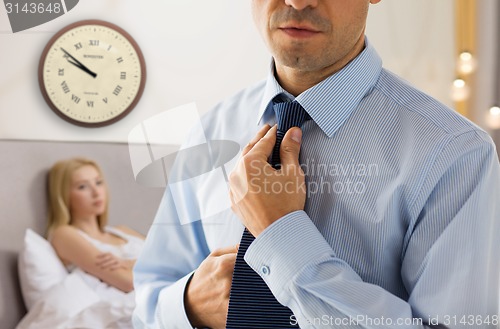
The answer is 9.51
